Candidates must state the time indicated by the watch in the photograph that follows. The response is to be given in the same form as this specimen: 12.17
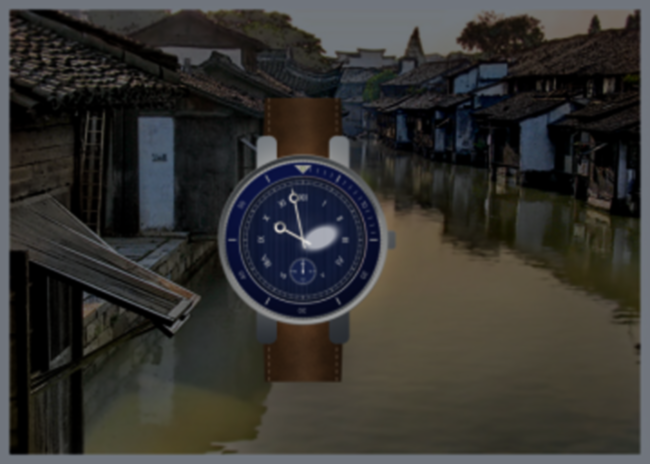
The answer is 9.58
